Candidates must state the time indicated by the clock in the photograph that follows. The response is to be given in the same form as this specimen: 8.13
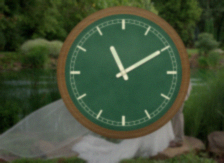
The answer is 11.10
